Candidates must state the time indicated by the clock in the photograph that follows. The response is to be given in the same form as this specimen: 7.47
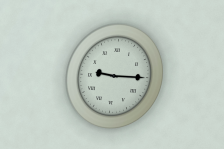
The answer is 9.15
